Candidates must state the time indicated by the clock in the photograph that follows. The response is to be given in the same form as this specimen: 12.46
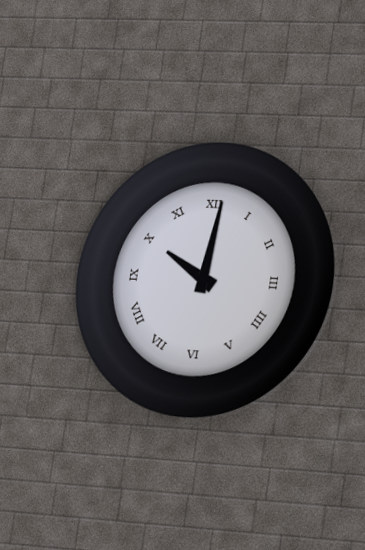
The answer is 10.01
